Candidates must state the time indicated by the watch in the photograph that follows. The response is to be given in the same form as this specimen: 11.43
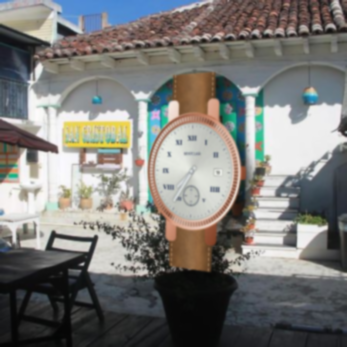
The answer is 7.36
